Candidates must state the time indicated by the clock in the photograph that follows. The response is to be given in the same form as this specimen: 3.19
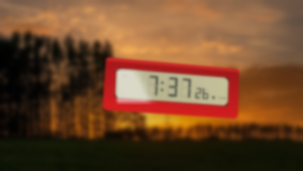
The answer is 7.37
